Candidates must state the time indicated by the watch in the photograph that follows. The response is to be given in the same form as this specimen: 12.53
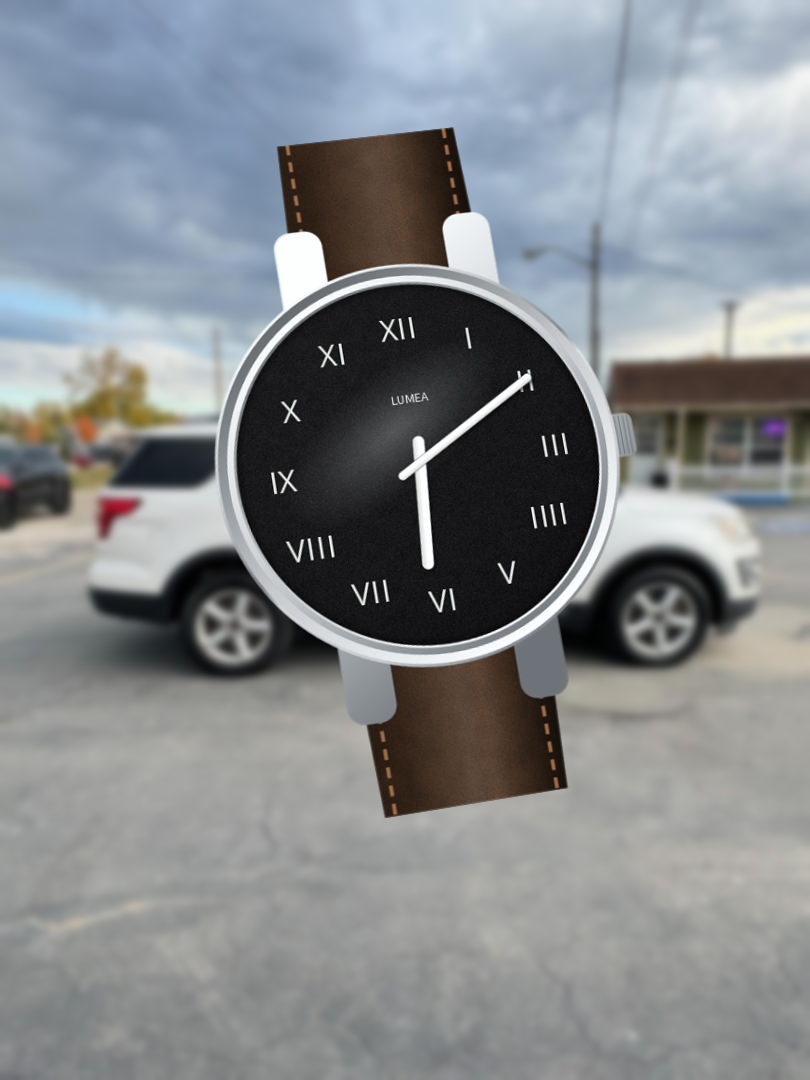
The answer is 6.10
